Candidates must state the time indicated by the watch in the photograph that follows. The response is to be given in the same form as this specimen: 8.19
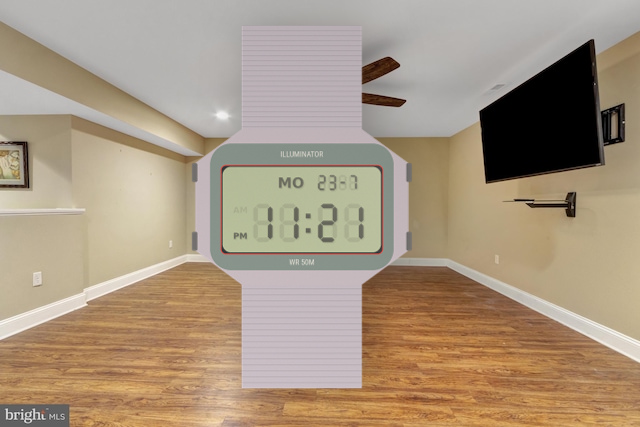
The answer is 11.21
